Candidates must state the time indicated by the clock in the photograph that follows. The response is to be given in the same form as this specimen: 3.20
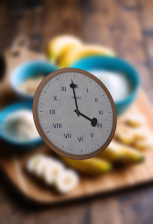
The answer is 3.59
